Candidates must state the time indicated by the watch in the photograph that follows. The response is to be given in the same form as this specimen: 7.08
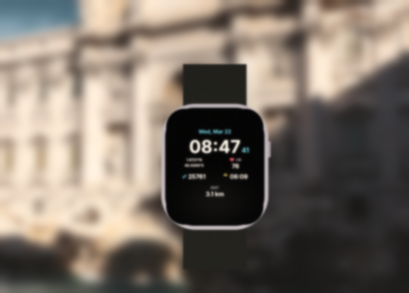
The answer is 8.47
